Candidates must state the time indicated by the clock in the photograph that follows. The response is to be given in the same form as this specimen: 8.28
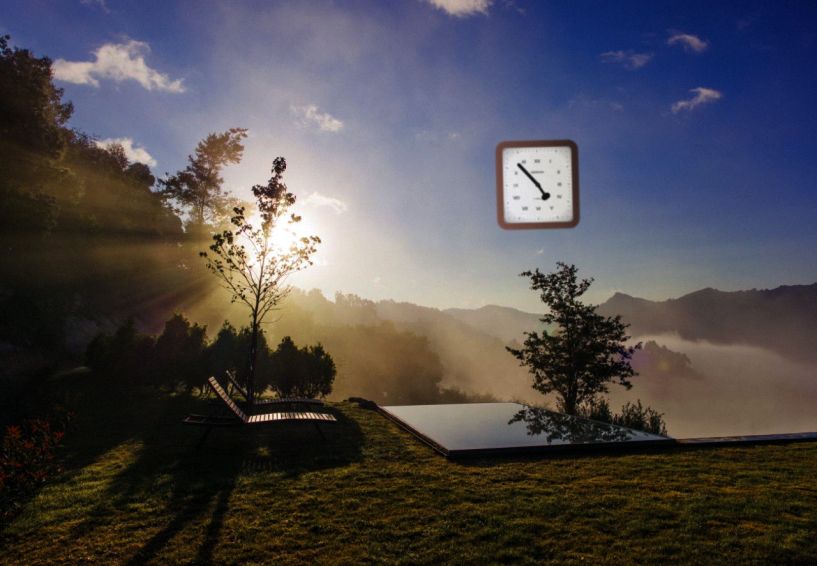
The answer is 4.53
